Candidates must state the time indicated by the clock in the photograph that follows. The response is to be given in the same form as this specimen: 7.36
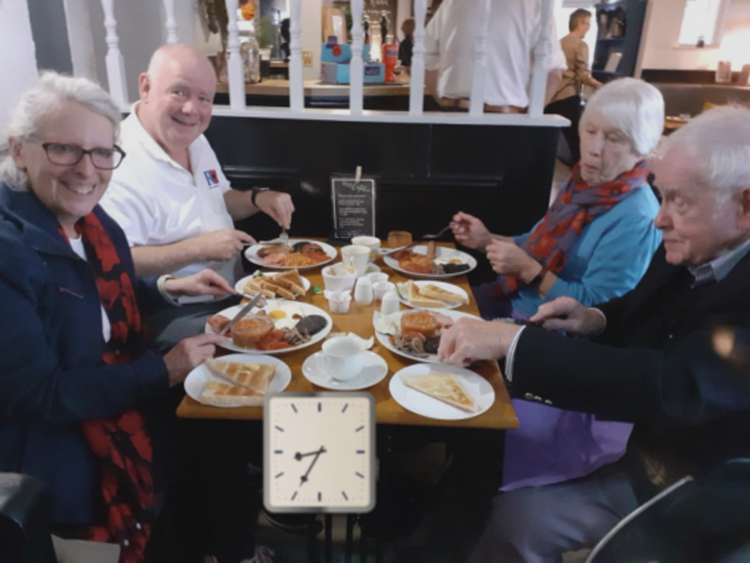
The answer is 8.35
